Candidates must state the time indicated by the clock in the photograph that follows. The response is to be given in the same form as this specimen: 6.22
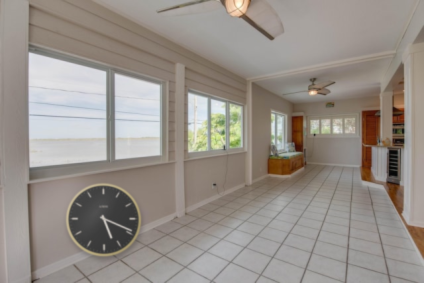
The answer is 5.19
